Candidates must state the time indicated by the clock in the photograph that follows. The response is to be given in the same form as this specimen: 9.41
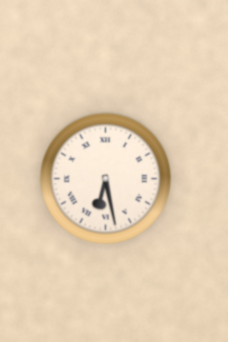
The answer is 6.28
